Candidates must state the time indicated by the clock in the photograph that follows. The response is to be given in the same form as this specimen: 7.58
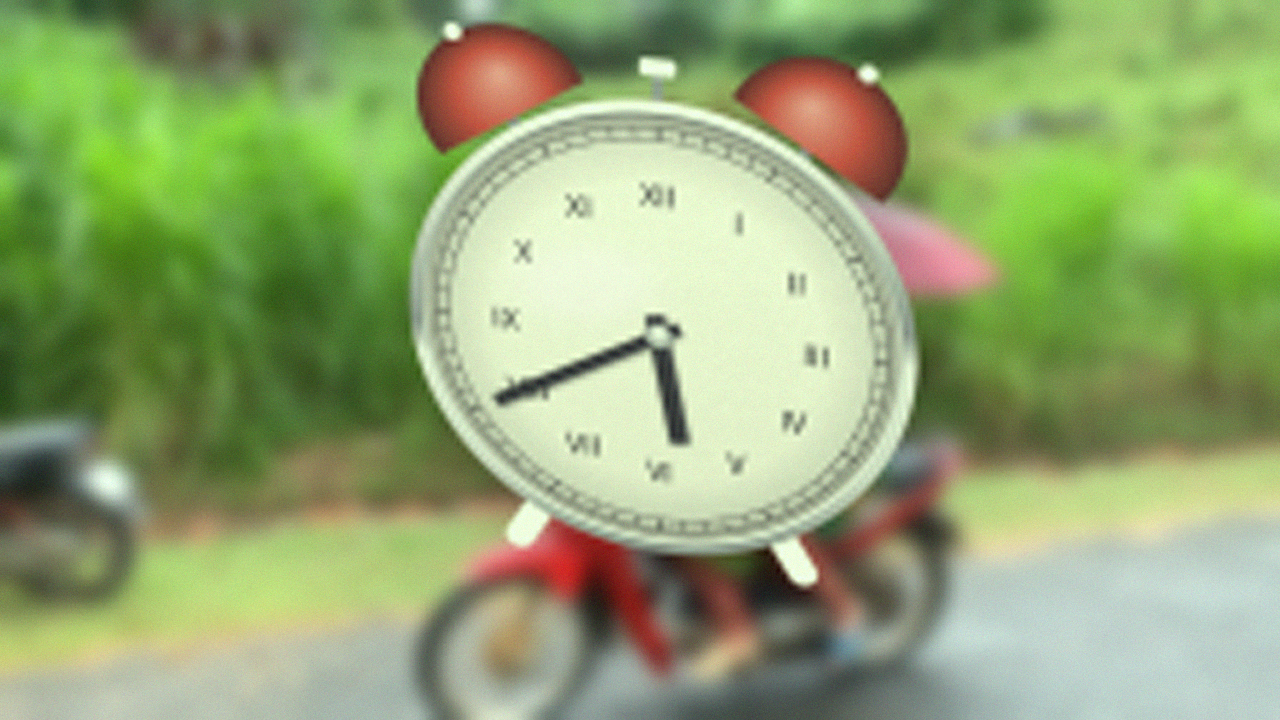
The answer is 5.40
